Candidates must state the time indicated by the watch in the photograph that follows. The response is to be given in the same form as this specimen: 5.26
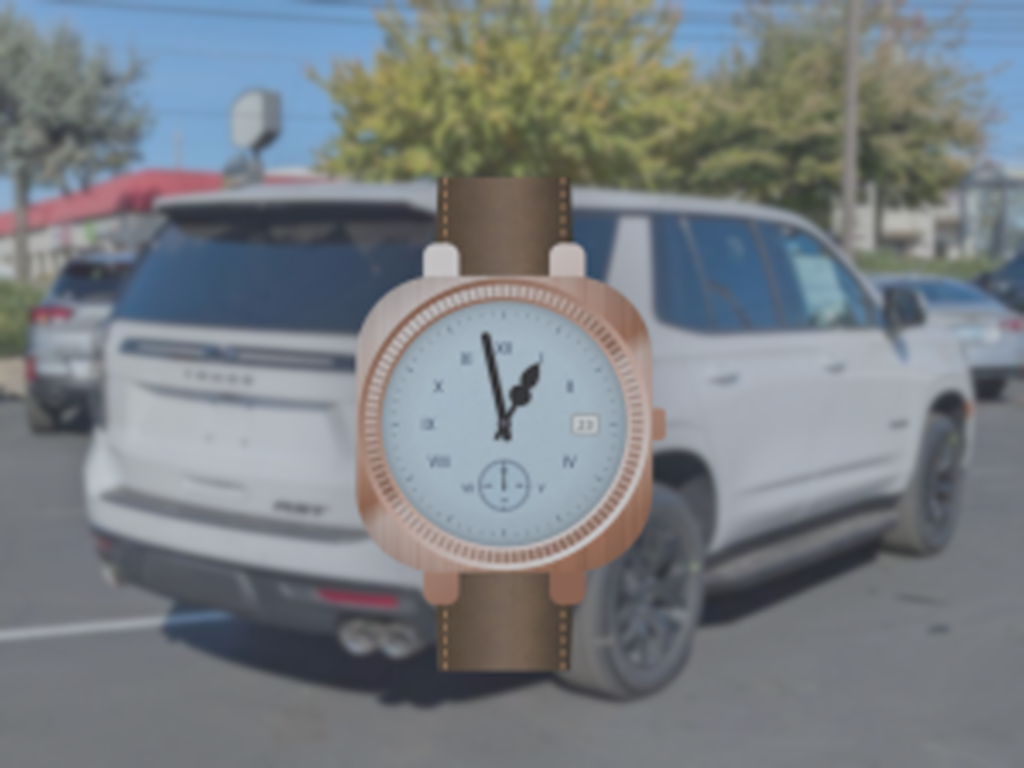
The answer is 12.58
